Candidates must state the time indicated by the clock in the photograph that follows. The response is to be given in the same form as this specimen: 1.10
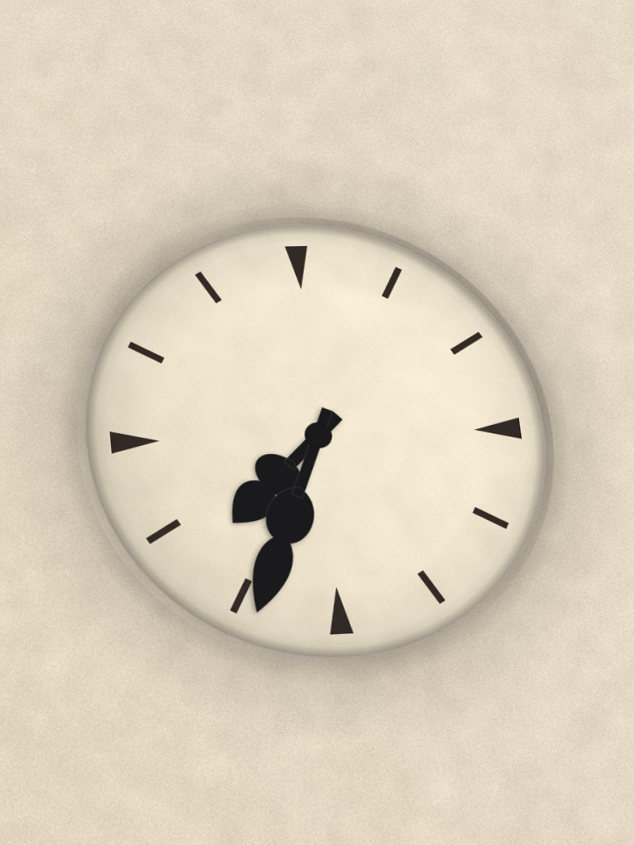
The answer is 7.34
